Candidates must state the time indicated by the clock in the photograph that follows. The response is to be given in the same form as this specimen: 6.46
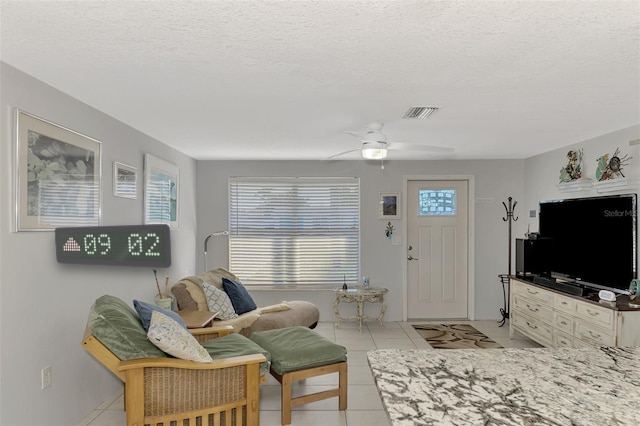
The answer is 9.02
